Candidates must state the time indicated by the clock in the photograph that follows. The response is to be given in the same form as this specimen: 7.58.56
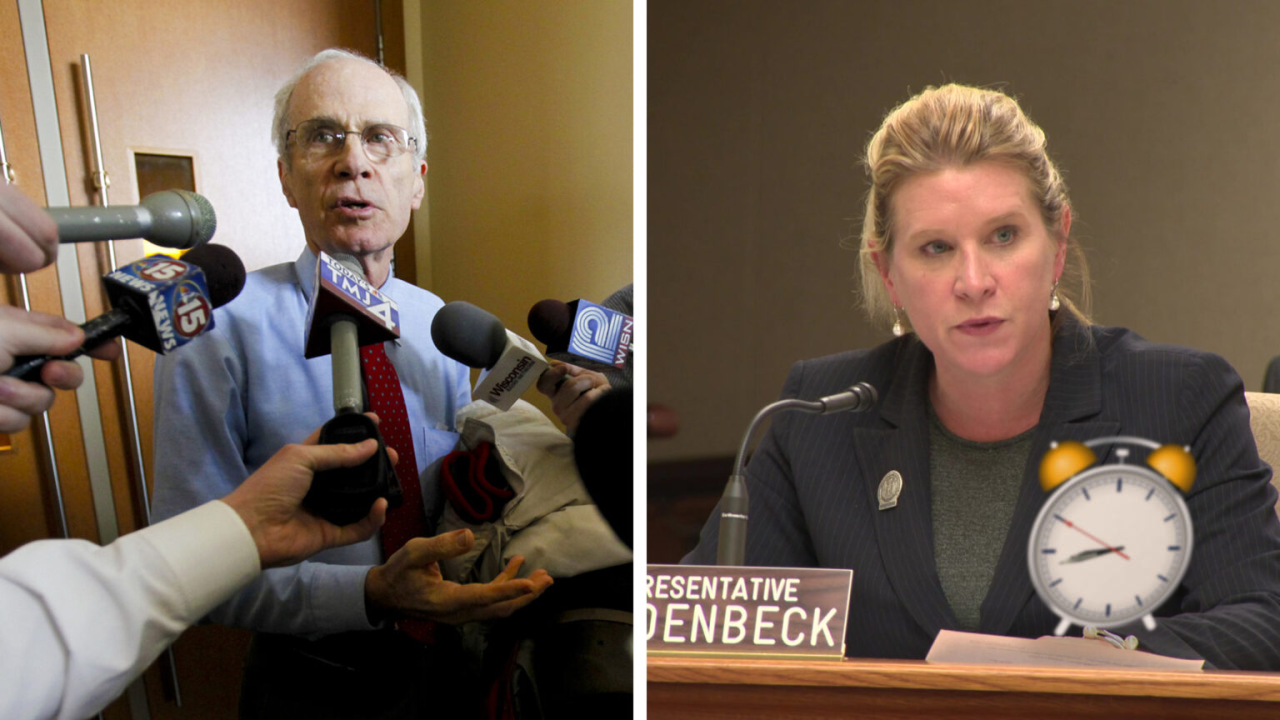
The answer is 8.42.50
